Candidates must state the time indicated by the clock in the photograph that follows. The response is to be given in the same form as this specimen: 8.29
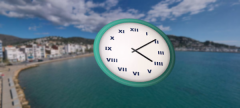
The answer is 4.09
